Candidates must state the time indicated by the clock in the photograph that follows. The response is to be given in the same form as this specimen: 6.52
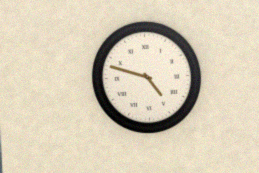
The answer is 4.48
